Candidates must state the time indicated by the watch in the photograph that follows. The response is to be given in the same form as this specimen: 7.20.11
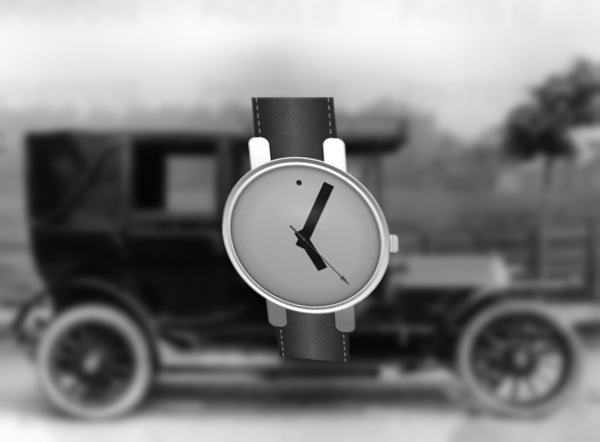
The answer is 5.04.23
